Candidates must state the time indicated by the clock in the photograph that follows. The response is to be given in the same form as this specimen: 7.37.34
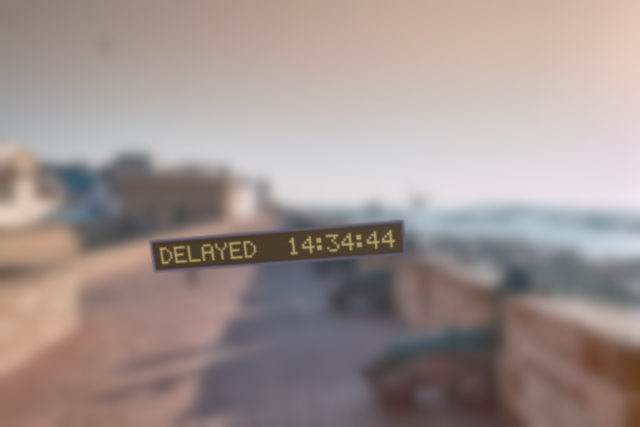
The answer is 14.34.44
